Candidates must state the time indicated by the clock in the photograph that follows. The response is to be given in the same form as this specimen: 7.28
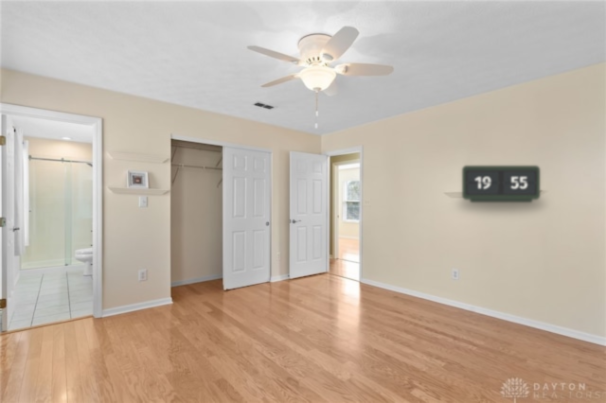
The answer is 19.55
